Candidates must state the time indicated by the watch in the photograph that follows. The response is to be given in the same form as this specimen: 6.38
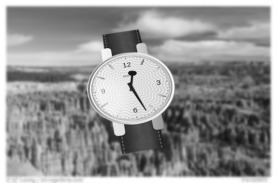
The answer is 12.27
